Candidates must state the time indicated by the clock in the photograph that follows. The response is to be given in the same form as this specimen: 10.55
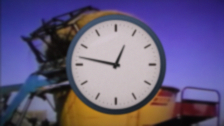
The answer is 12.47
